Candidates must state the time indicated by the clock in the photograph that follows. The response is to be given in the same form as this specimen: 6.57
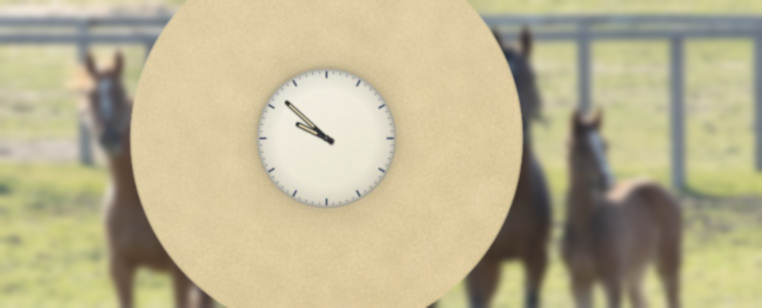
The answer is 9.52
